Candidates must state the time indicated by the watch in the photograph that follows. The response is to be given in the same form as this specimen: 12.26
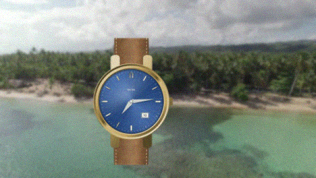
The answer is 7.14
